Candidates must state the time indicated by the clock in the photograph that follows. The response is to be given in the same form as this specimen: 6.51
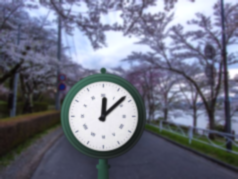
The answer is 12.08
